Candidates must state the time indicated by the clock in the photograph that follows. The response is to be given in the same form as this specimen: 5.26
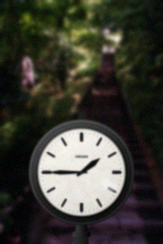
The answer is 1.45
